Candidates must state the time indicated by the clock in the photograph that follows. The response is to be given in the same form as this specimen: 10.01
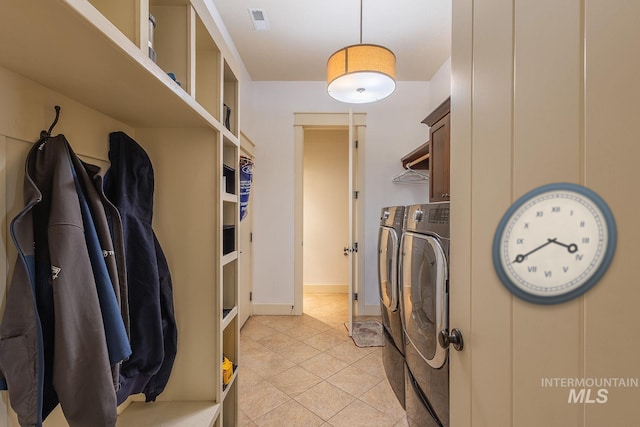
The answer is 3.40
